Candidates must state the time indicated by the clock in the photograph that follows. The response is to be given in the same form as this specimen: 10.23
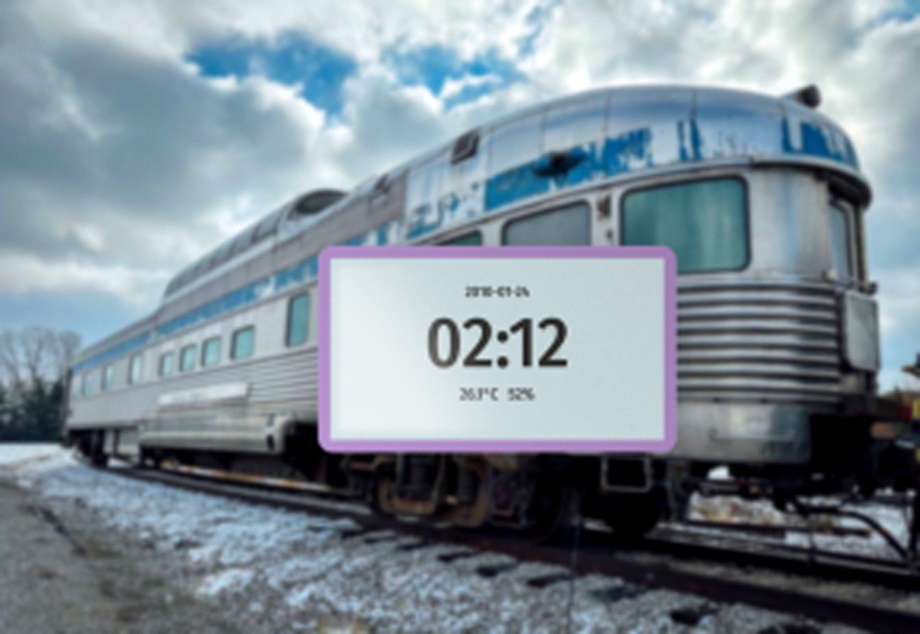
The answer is 2.12
